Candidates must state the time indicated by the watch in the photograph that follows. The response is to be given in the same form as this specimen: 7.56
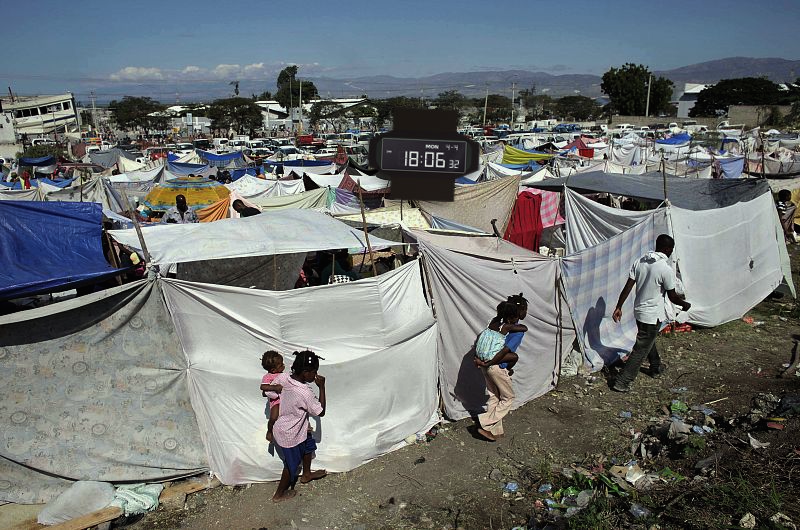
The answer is 18.06
